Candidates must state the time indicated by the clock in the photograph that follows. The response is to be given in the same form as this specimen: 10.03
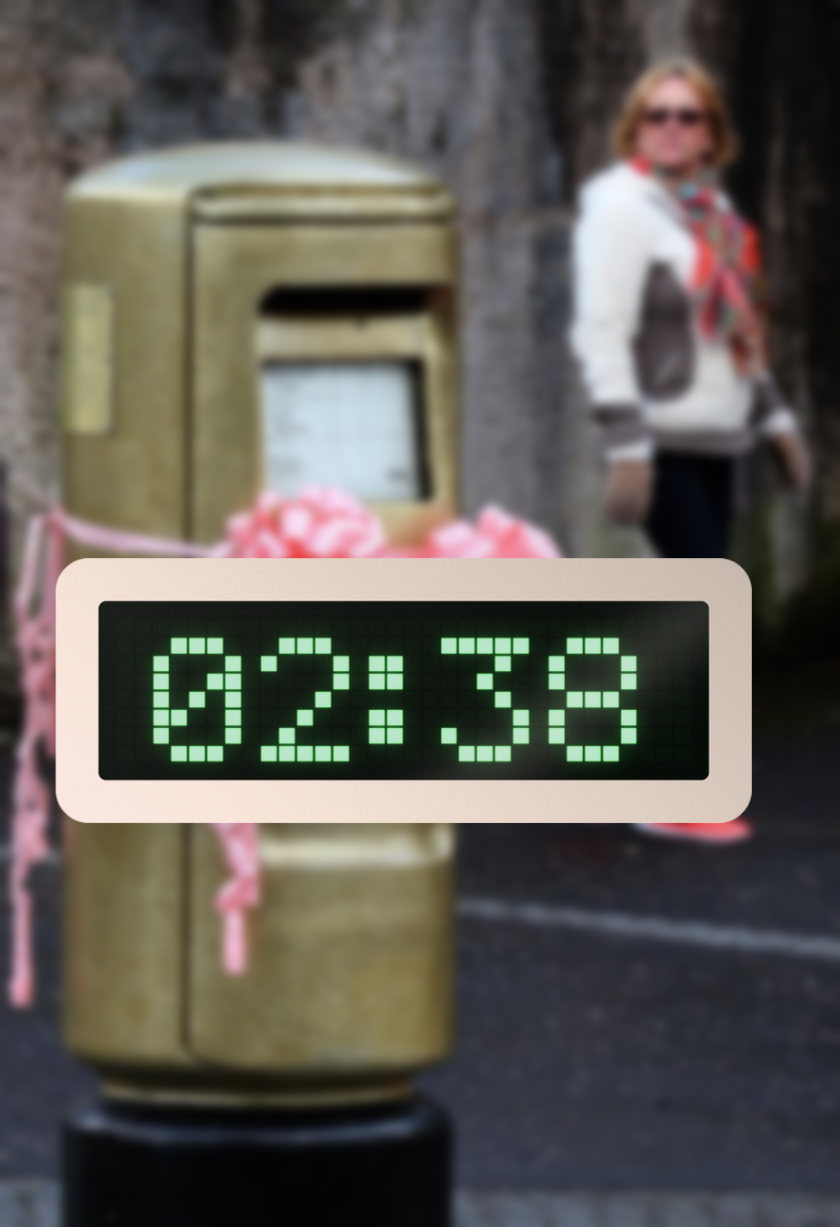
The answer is 2.38
